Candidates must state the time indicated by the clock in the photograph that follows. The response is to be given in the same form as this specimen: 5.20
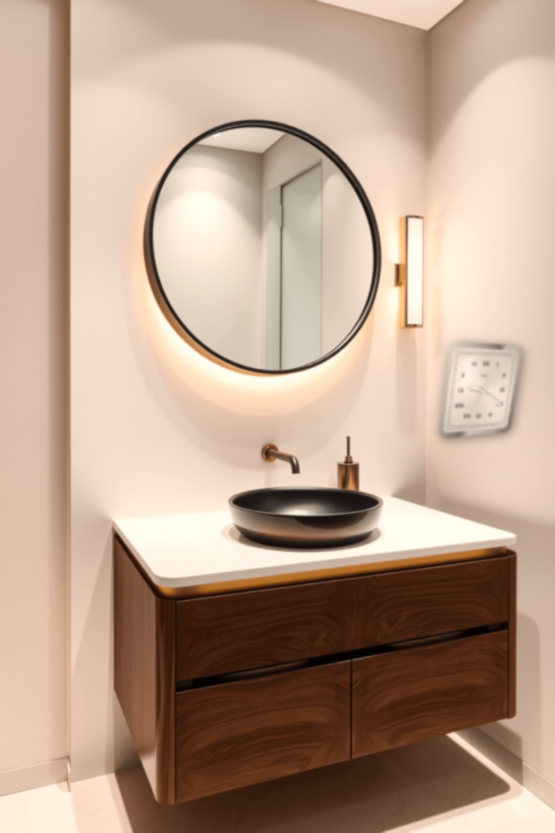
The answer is 9.20
